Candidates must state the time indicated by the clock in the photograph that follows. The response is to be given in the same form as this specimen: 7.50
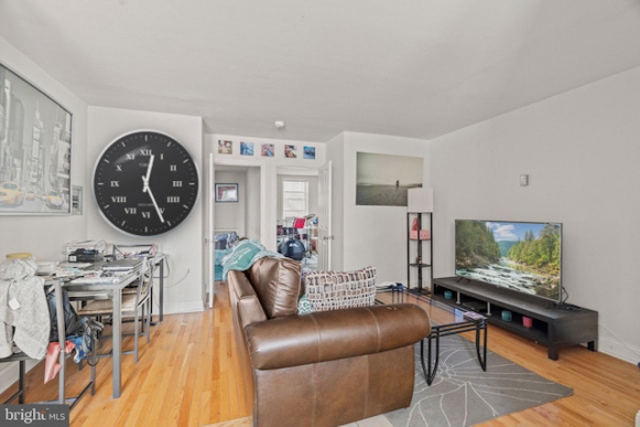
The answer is 12.26
